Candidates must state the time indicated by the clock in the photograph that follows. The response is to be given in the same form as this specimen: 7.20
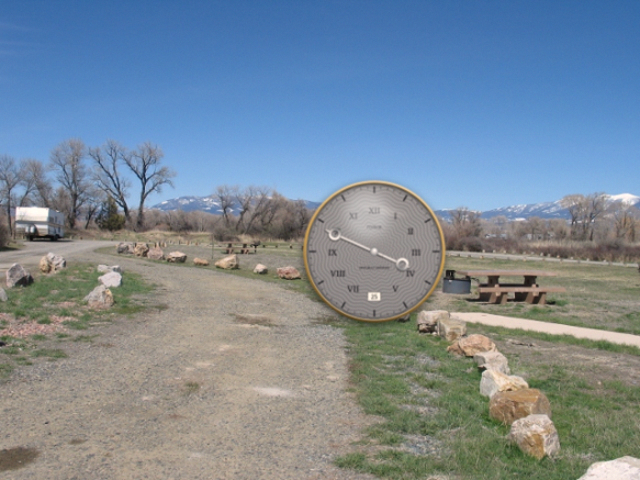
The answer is 3.49
